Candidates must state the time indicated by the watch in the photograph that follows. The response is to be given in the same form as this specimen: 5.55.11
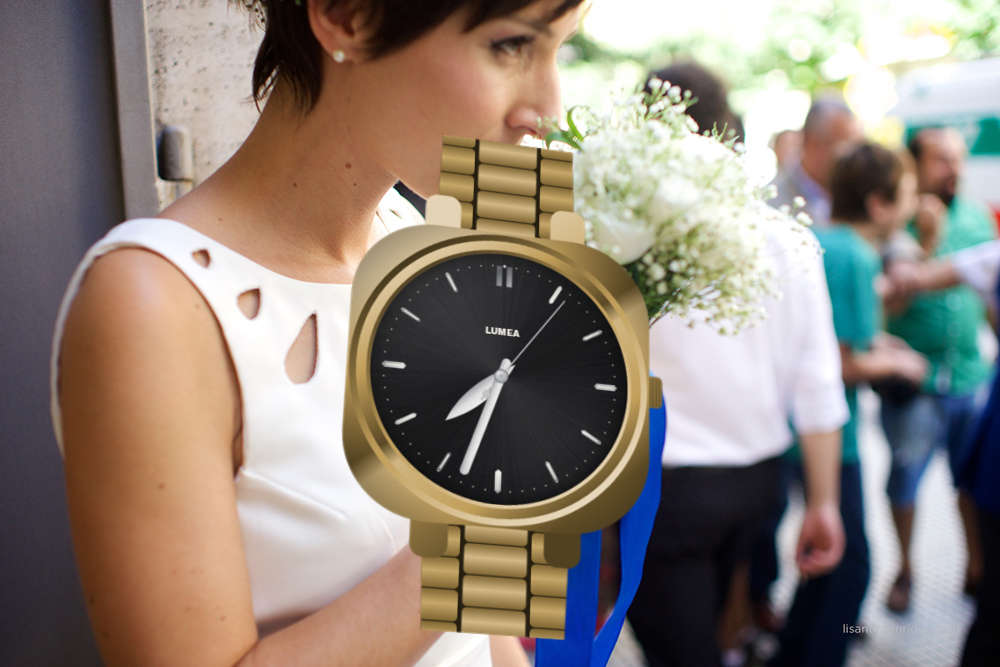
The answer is 7.33.06
